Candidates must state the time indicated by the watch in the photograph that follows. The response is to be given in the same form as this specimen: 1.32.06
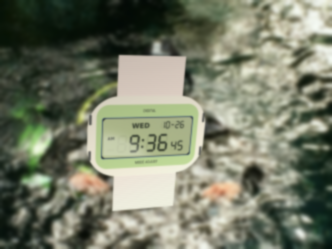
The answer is 9.36.45
